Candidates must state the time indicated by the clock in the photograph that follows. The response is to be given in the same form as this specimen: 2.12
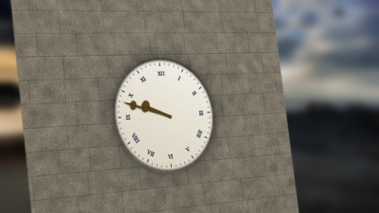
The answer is 9.48
